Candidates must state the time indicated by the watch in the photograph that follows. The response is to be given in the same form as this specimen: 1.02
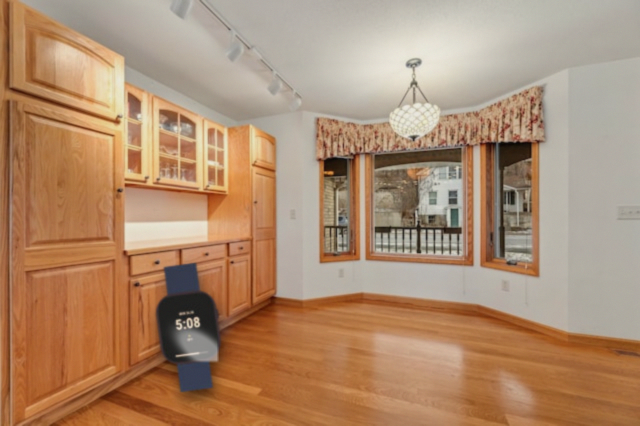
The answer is 5.08
